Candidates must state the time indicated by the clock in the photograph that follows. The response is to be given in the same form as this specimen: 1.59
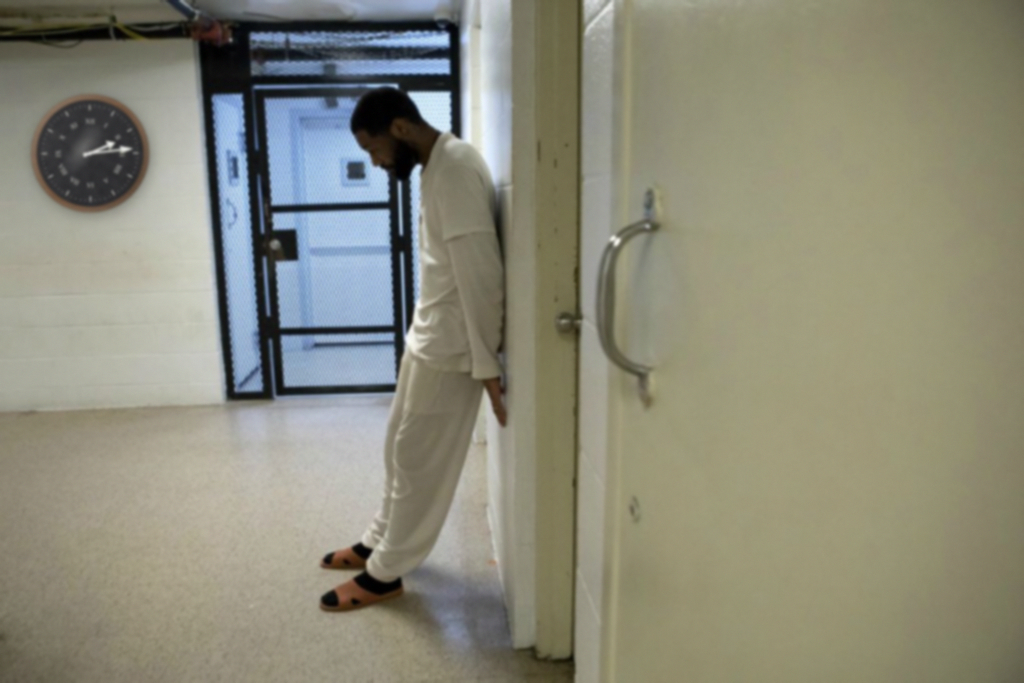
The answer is 2.14
